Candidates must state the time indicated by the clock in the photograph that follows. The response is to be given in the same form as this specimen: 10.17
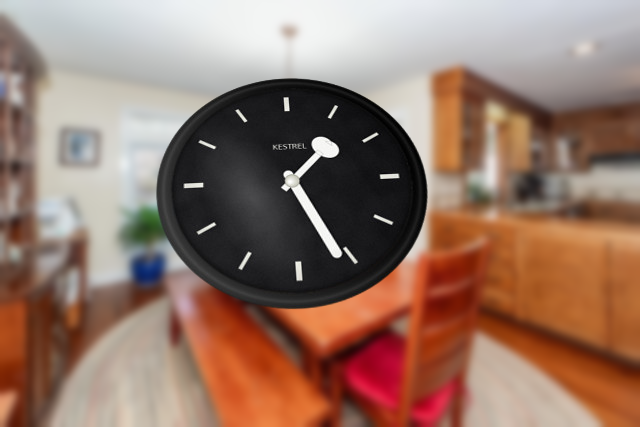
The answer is 1.26
